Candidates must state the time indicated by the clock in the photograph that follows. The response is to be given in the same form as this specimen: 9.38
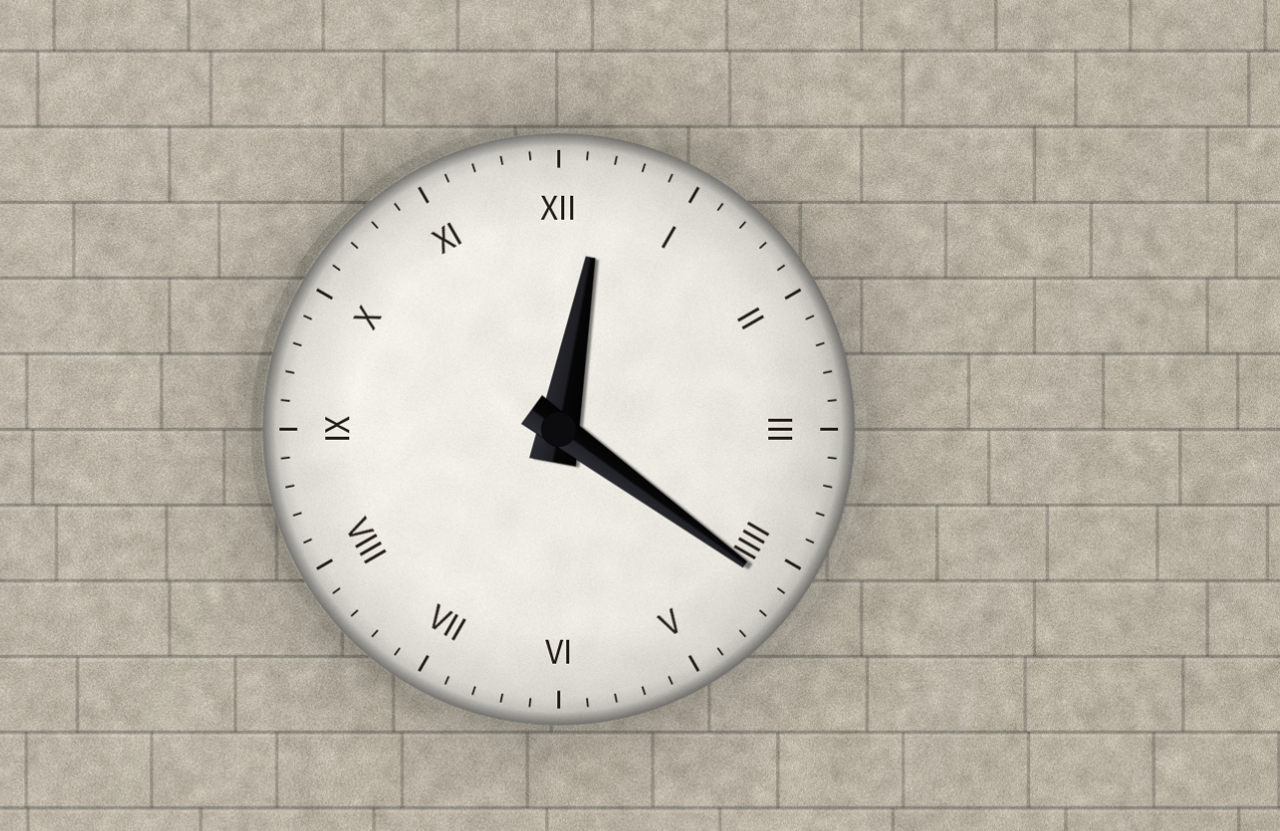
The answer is 12.21
